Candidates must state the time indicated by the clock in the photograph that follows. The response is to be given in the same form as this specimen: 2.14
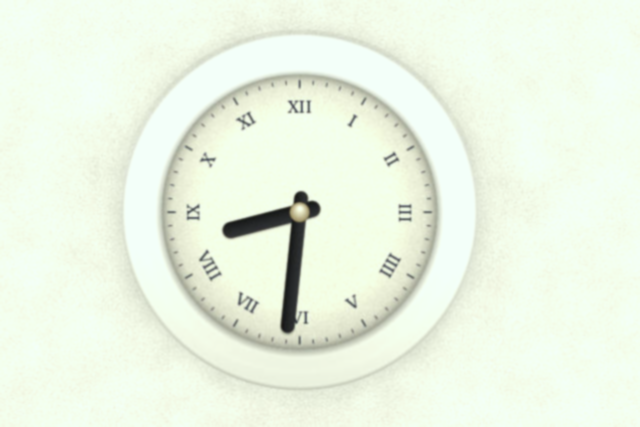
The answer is 8.31
